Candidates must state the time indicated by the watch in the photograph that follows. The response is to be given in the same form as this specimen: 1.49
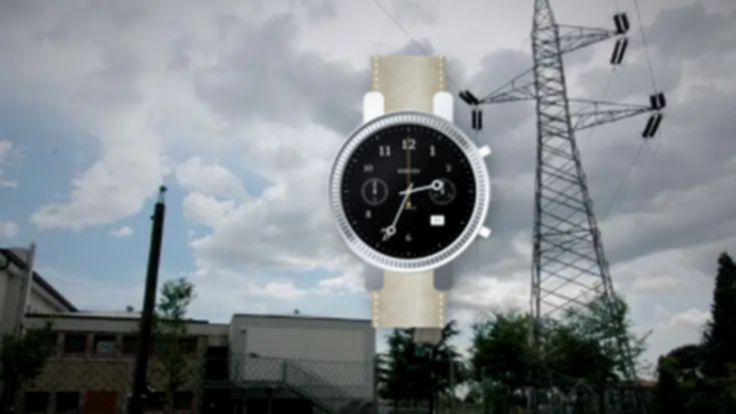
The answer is 2.34
